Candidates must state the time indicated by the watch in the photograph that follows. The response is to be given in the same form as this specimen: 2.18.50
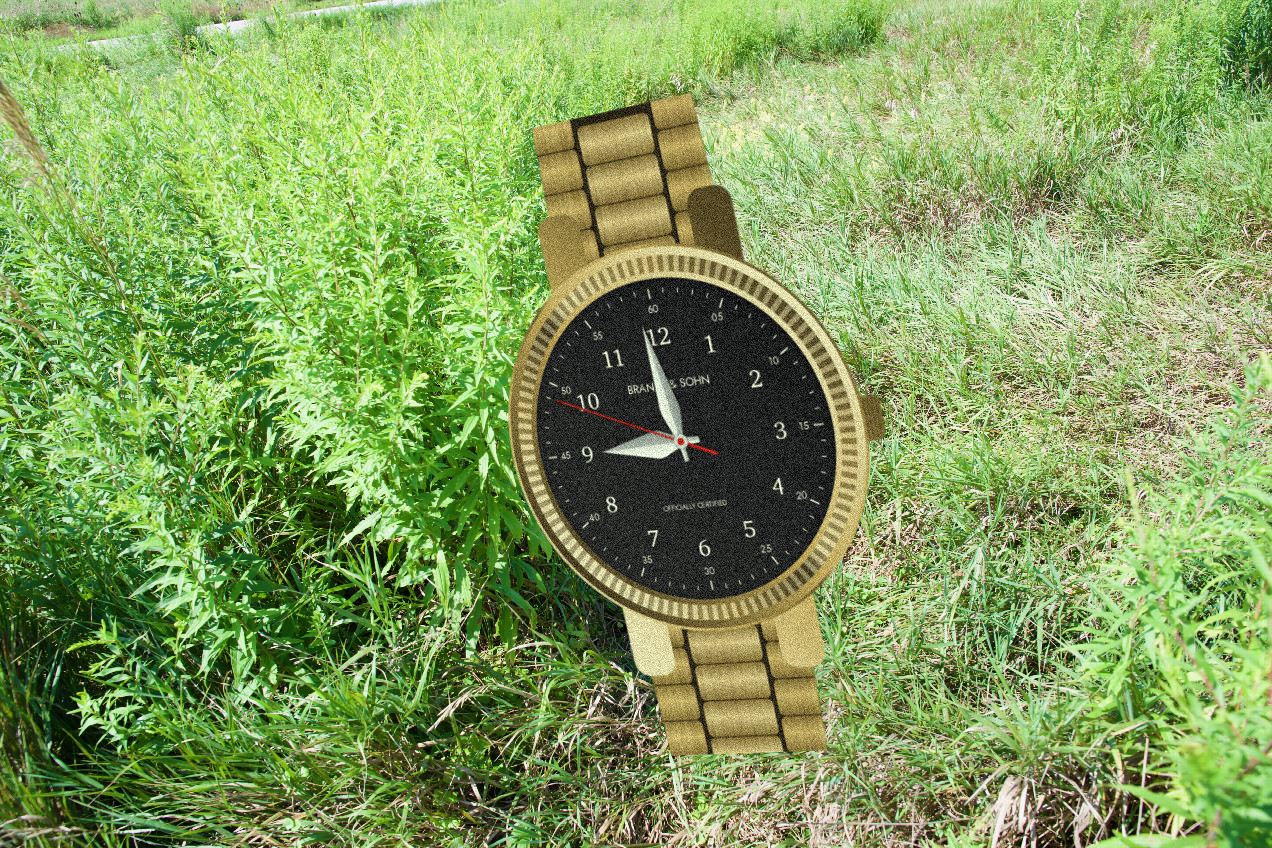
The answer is 8.58.49
